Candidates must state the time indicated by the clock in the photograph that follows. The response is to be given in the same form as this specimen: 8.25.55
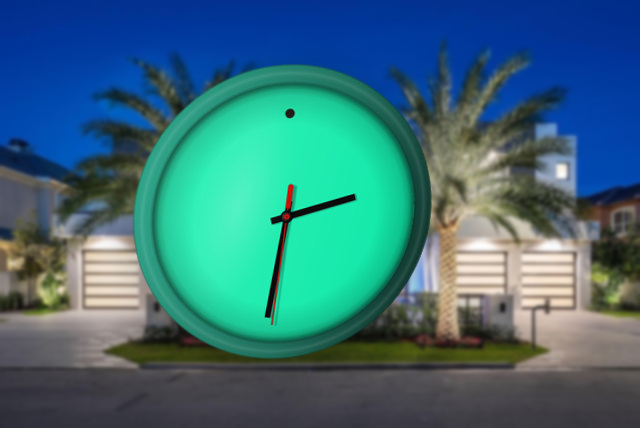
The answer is 2.31.31
